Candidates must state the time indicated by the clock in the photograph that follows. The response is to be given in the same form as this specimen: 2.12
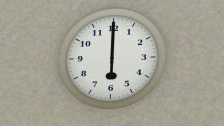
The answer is 6.00
